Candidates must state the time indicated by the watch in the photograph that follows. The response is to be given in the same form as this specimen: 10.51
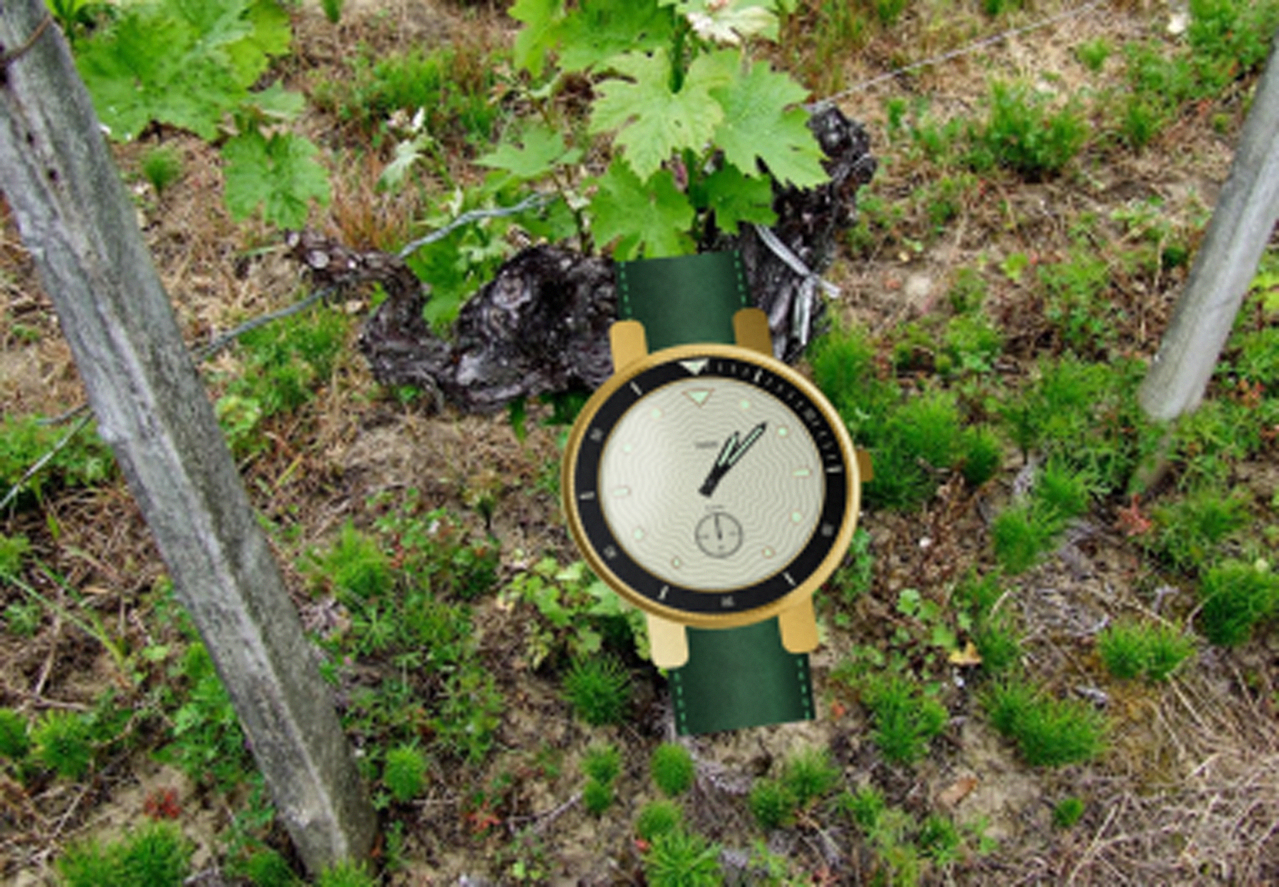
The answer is 1.08
